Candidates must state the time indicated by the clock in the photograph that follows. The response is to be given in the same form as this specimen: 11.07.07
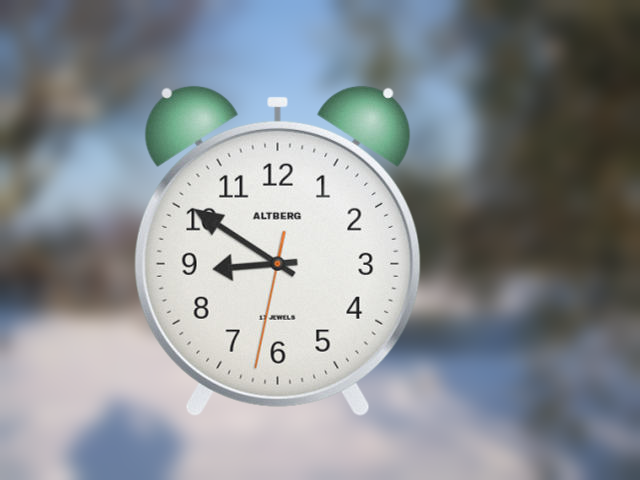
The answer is 8.50.32
